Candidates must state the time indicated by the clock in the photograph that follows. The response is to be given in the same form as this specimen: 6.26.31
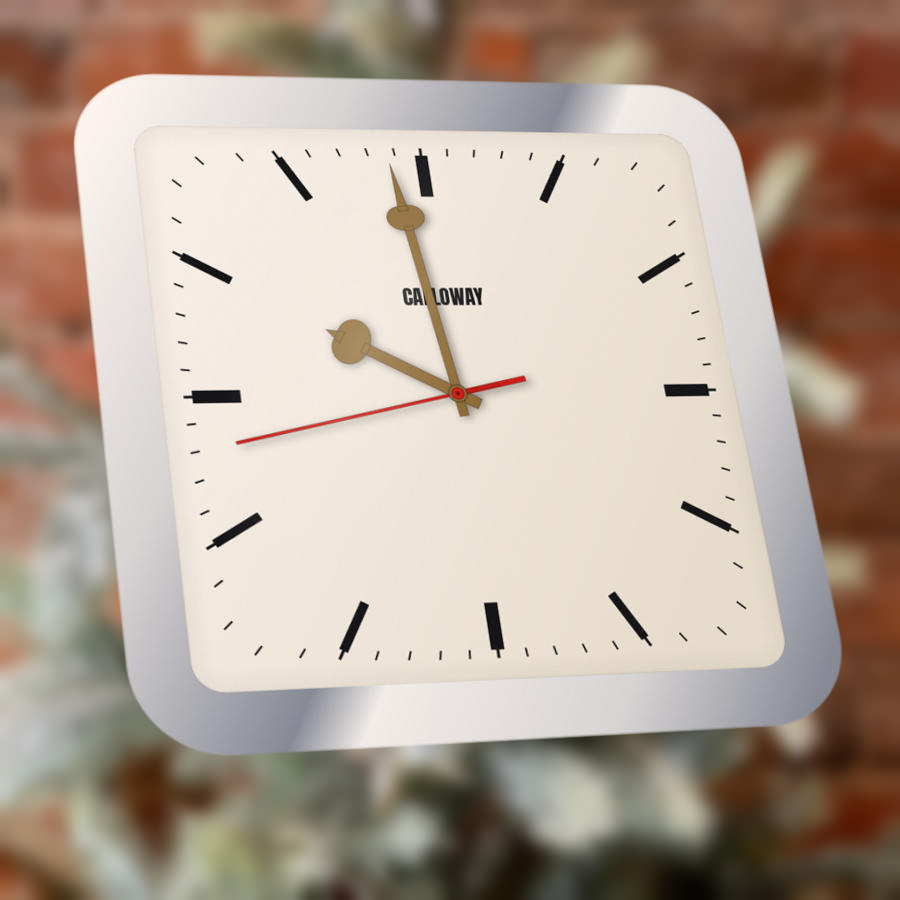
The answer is 9.58.43
